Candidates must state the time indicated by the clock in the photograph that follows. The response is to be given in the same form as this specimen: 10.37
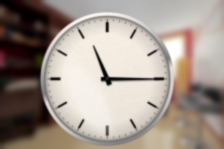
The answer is 11.15
